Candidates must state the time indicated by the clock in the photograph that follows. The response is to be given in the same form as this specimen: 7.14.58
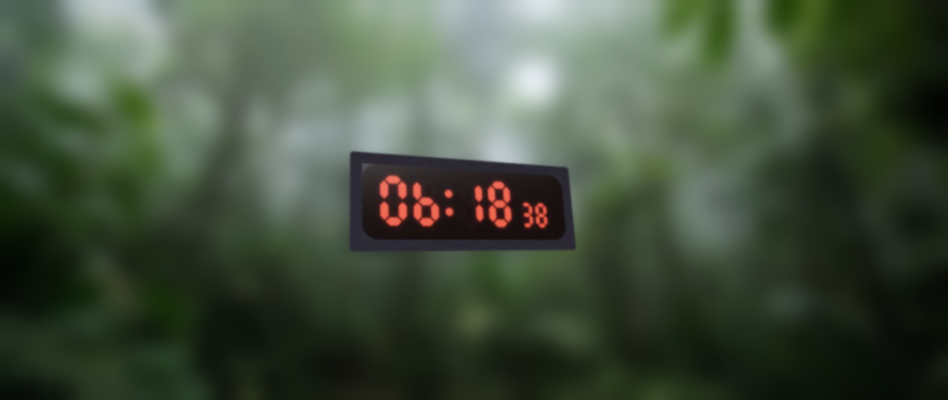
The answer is 6.18.38
